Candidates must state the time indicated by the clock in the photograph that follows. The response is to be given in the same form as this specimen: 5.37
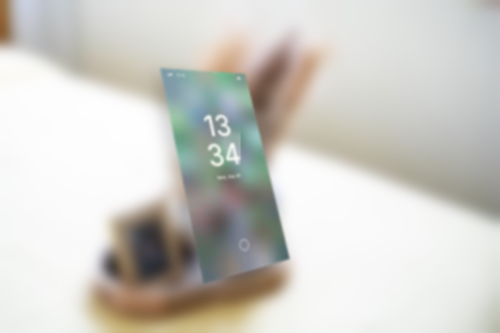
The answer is 13.34
